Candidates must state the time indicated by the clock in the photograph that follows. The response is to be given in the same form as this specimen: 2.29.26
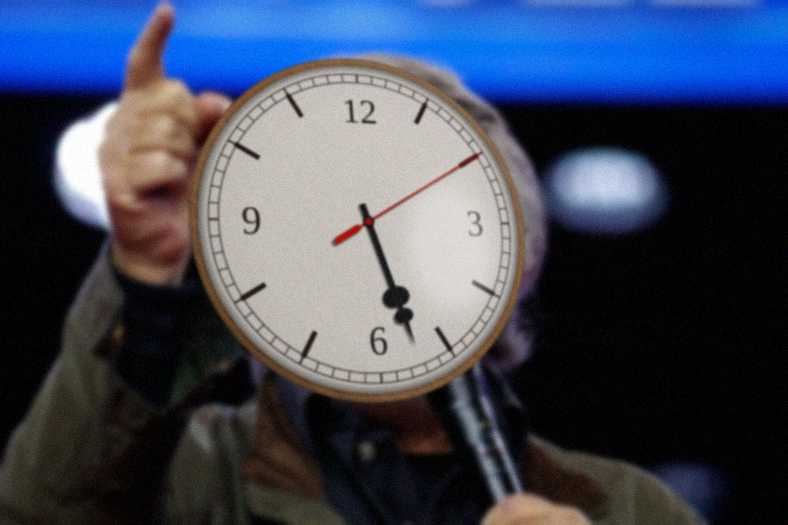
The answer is 5.27.10
